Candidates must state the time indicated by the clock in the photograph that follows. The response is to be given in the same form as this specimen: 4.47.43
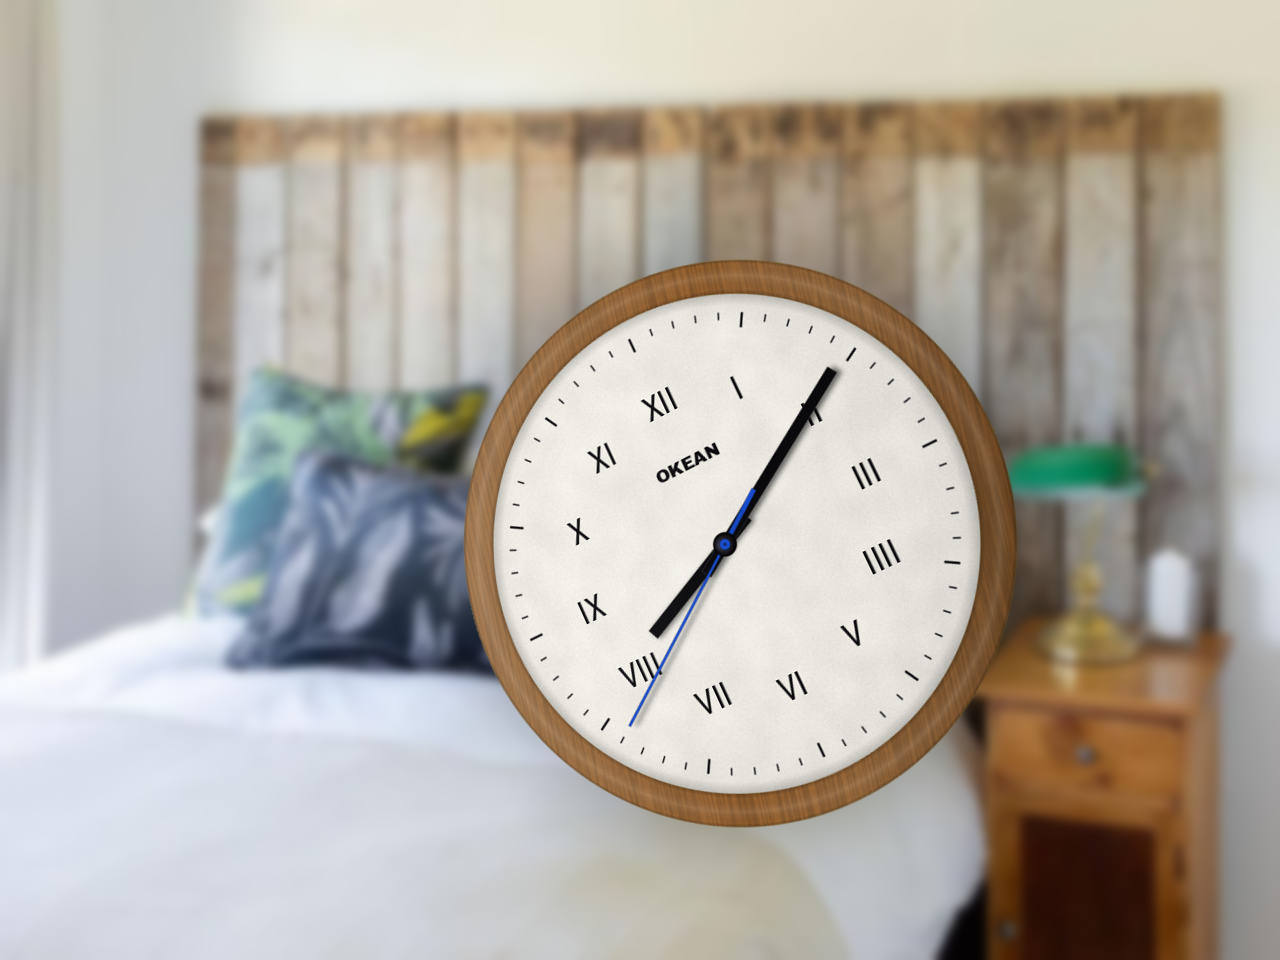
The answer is 8.09.39
